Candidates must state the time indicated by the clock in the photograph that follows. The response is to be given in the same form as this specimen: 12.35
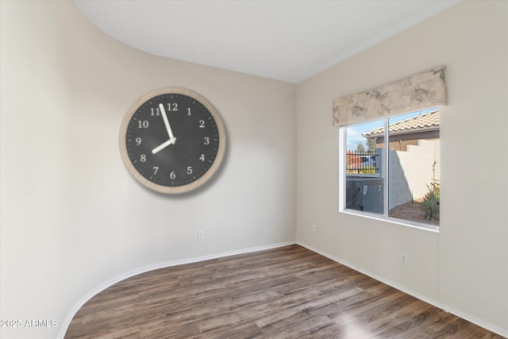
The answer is 7.57
